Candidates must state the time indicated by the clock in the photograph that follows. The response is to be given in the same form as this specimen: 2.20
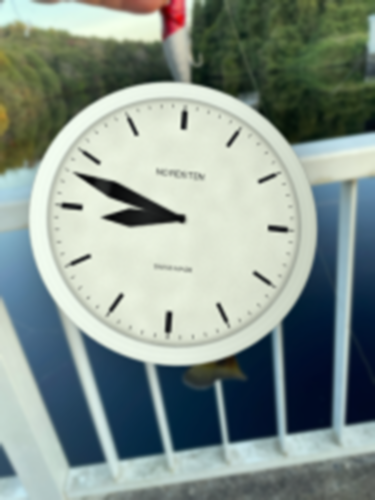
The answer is 8.48
